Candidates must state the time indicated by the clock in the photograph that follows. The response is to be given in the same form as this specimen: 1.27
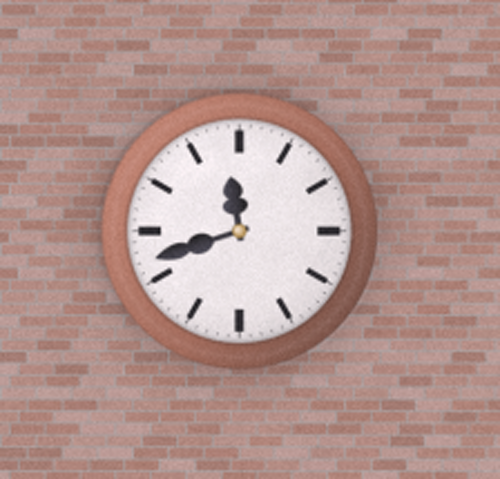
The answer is 11.42
